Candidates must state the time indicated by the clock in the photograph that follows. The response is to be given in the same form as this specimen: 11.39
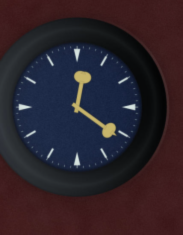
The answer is 12.21
